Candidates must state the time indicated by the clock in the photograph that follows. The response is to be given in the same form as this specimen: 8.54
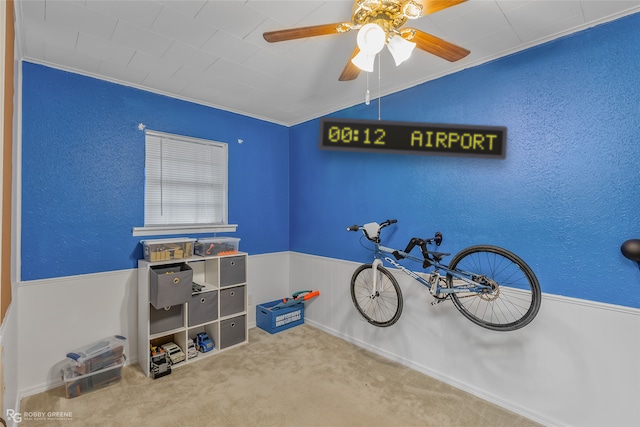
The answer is 0.12
